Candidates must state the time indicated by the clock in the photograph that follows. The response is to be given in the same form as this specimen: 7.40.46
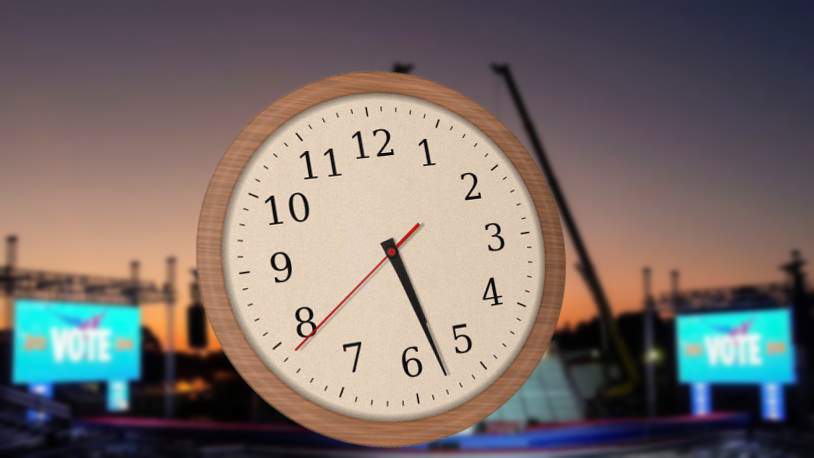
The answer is 5.27.39
